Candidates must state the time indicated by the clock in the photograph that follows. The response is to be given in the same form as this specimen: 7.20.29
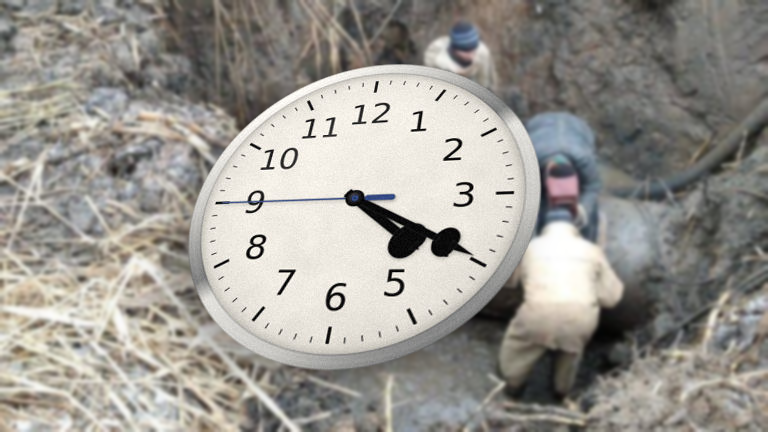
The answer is 4.19.45
